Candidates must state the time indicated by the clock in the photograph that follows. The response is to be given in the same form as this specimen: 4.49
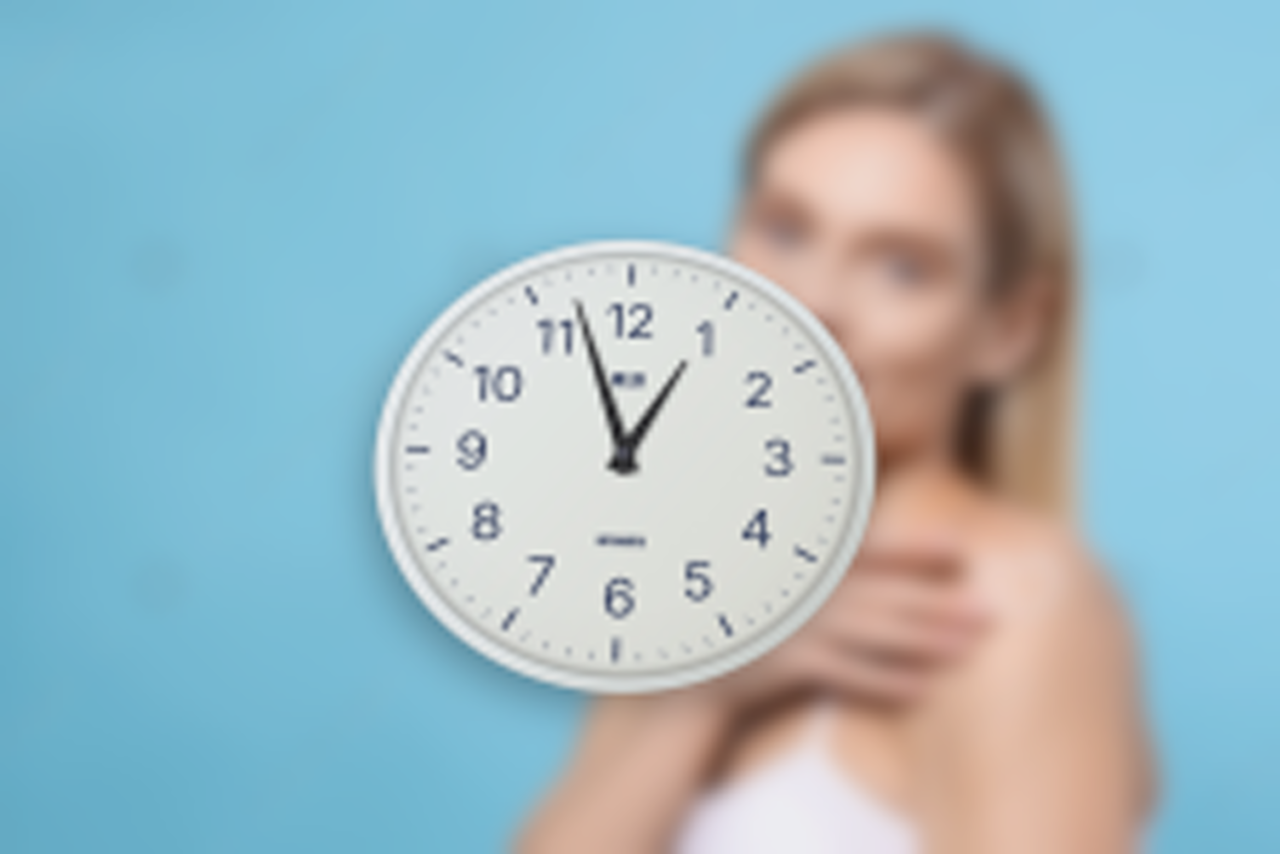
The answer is 12.57
